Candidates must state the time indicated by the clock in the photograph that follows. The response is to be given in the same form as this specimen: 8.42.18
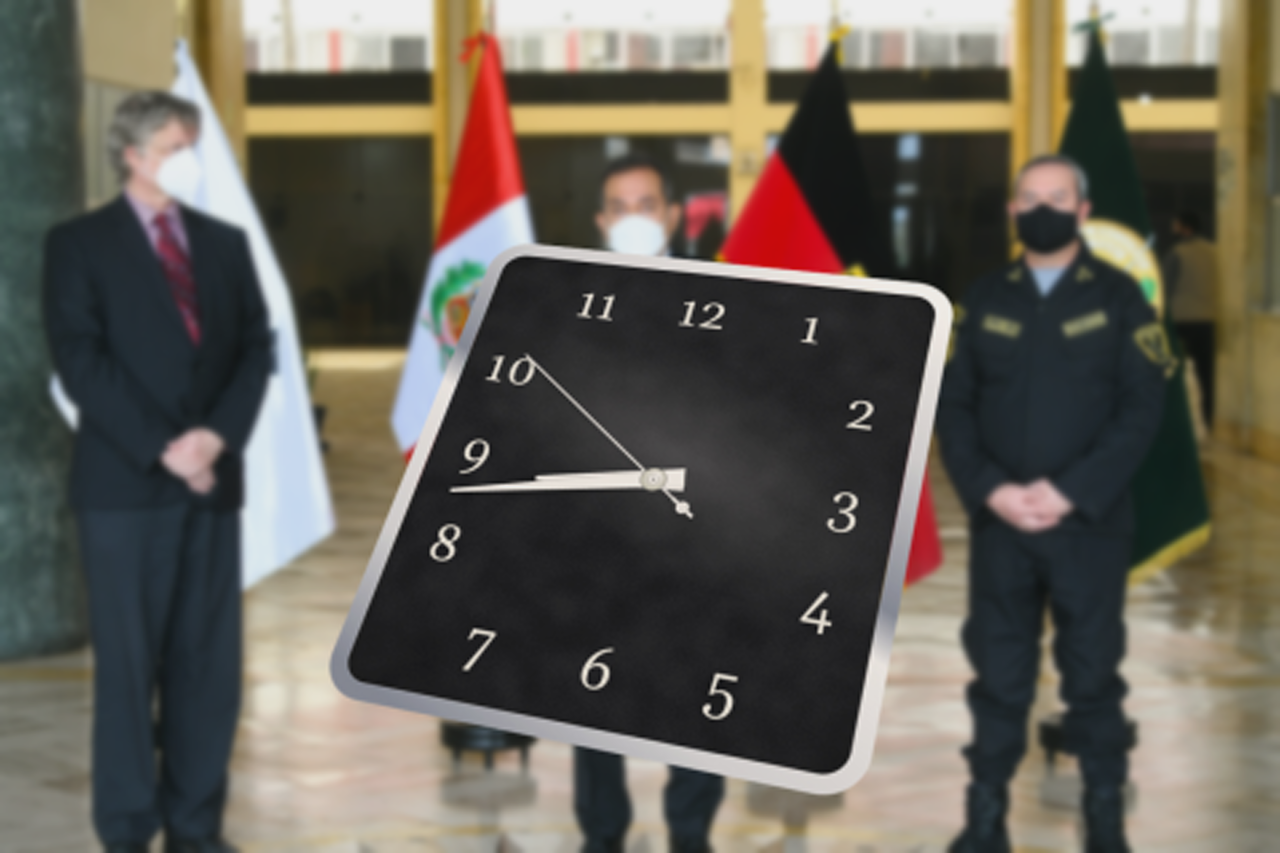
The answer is 8.42.51
